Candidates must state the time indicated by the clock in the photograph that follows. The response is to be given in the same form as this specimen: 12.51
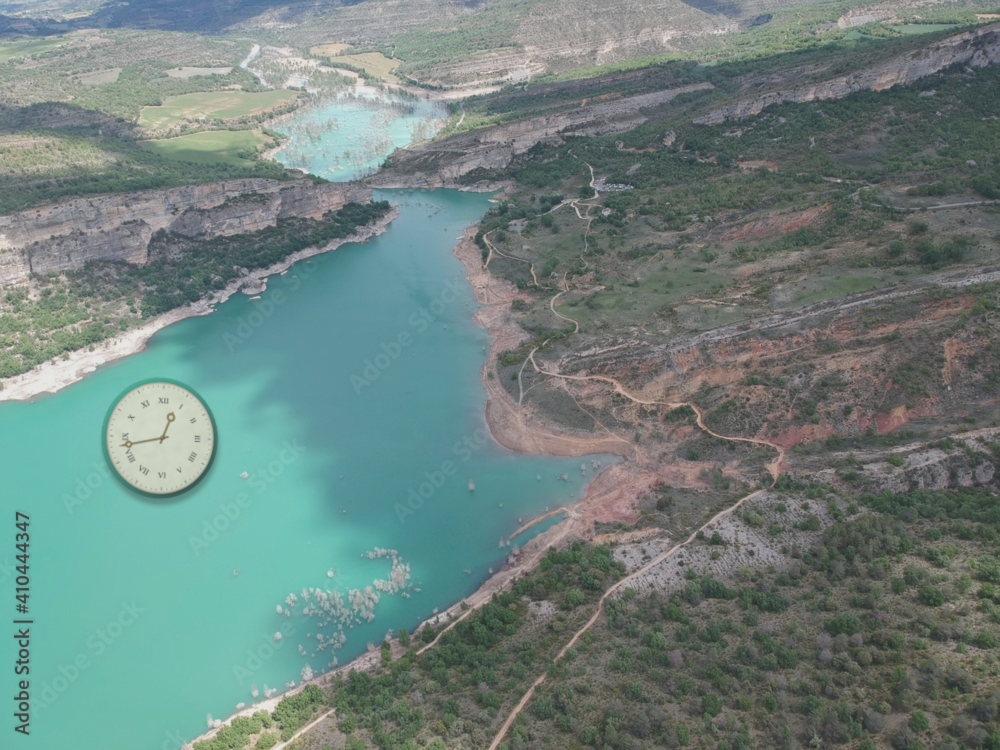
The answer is 12.43
